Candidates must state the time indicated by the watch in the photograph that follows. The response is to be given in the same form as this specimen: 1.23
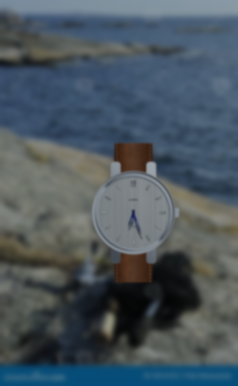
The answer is 6.27
